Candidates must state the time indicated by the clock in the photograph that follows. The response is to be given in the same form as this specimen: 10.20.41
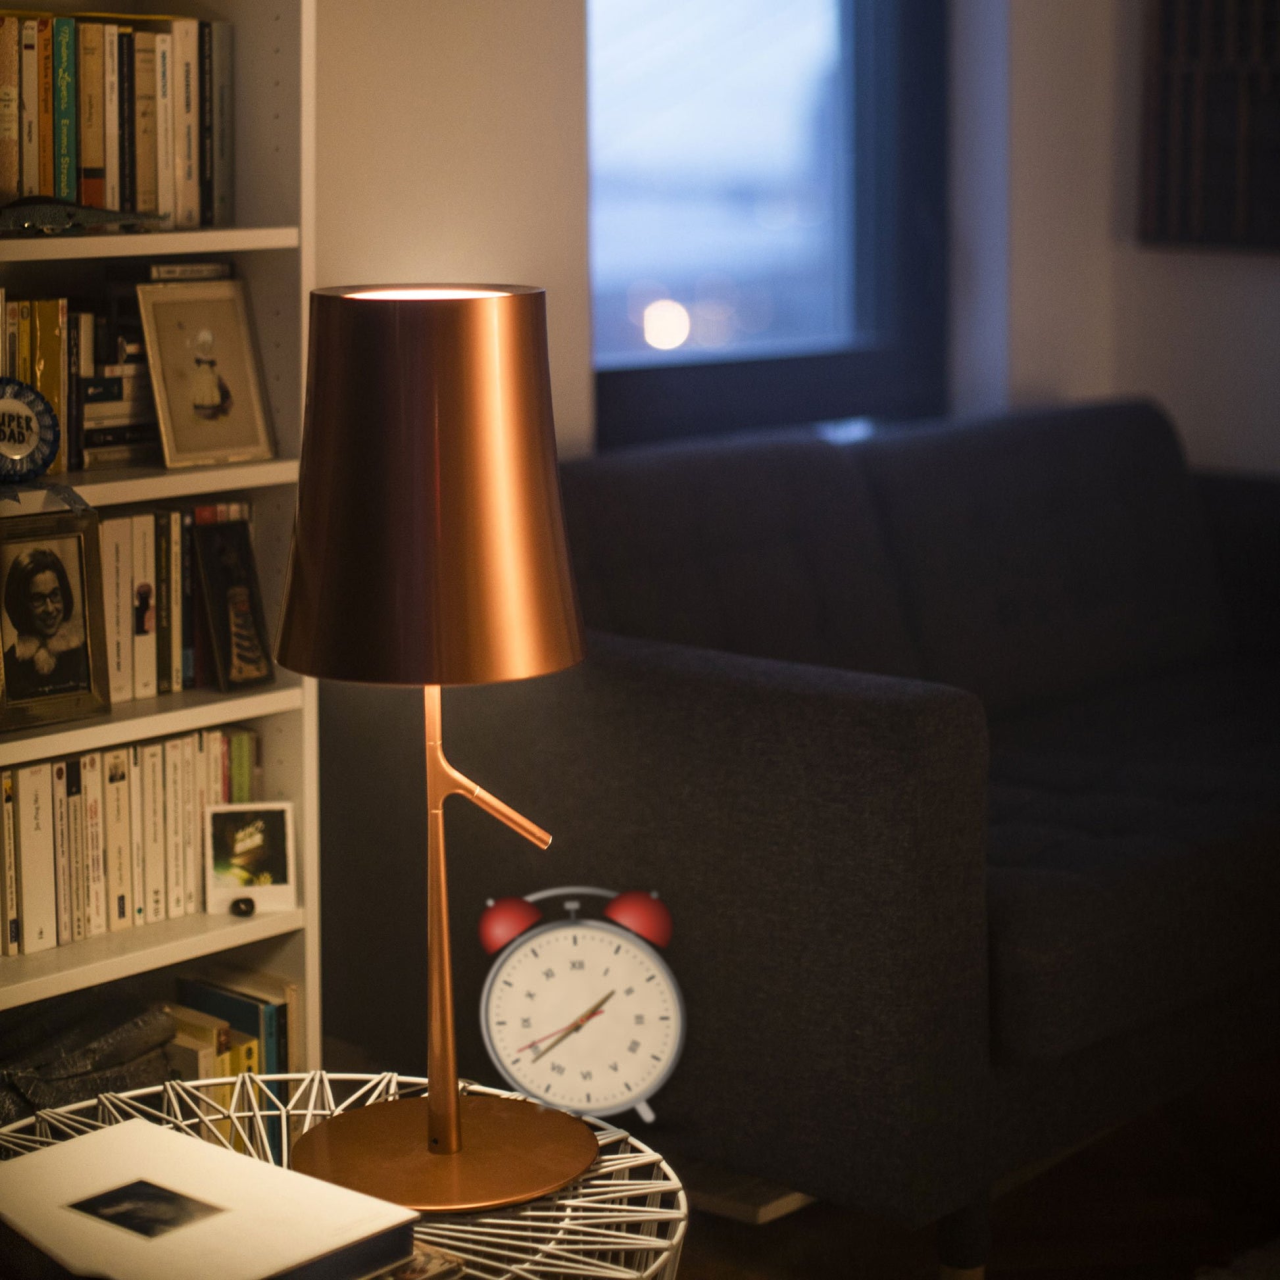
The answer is 1.38.41
